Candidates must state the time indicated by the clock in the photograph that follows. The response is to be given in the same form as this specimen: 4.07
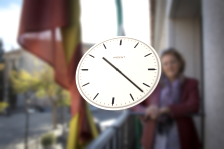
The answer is 10.22
